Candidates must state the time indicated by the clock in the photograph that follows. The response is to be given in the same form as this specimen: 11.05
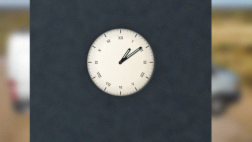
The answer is 1.09
